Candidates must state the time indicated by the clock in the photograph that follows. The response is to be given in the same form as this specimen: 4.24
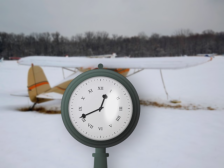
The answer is 12.41
